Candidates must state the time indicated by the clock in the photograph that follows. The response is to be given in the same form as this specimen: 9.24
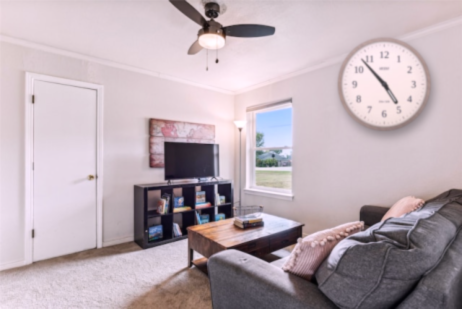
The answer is 4.53
